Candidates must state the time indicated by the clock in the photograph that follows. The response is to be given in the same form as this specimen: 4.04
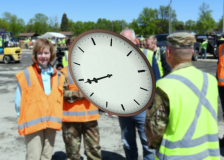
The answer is 8.44
